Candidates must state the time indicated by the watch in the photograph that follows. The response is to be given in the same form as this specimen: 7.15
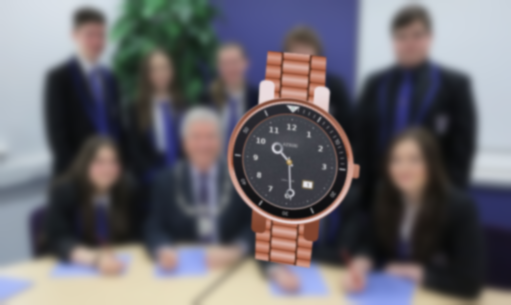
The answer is 10.29
